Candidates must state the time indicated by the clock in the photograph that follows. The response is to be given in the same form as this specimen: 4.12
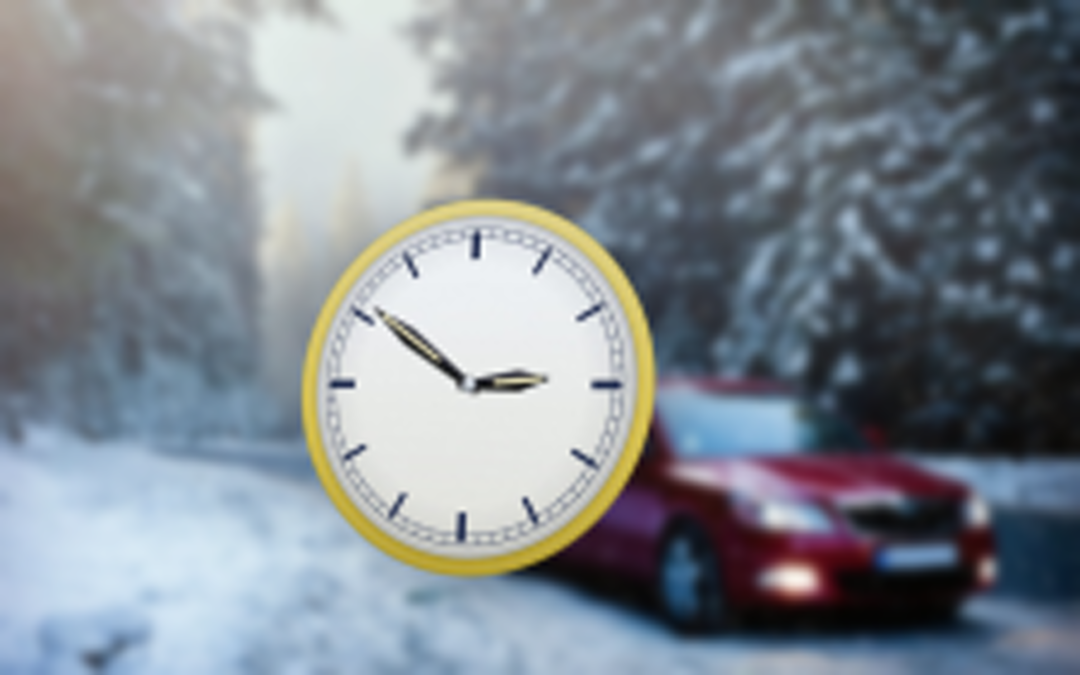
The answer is 2.51
